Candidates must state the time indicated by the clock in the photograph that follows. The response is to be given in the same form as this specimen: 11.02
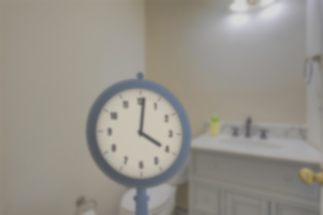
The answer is 4.01
